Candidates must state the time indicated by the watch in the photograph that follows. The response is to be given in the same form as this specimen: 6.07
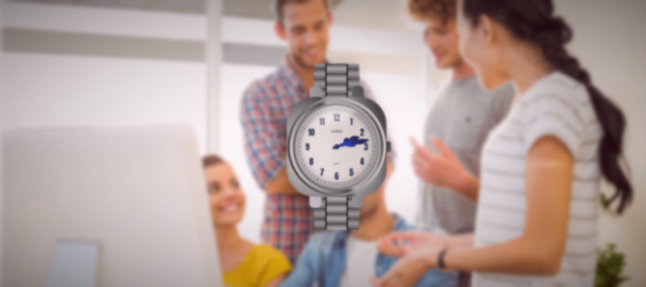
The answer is 2.13
